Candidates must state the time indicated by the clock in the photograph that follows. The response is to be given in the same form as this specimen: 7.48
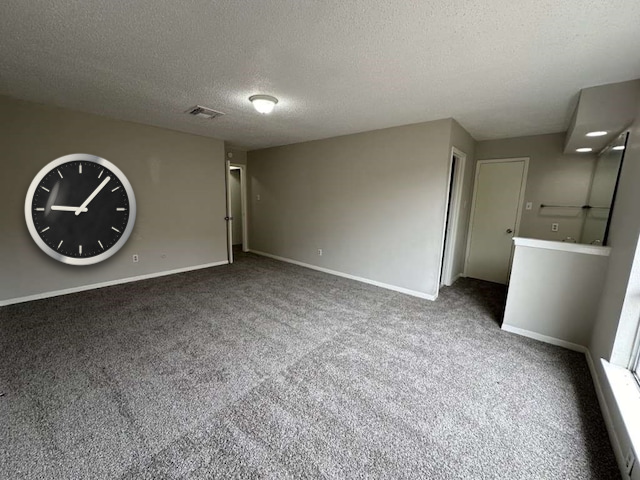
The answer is 9.07
